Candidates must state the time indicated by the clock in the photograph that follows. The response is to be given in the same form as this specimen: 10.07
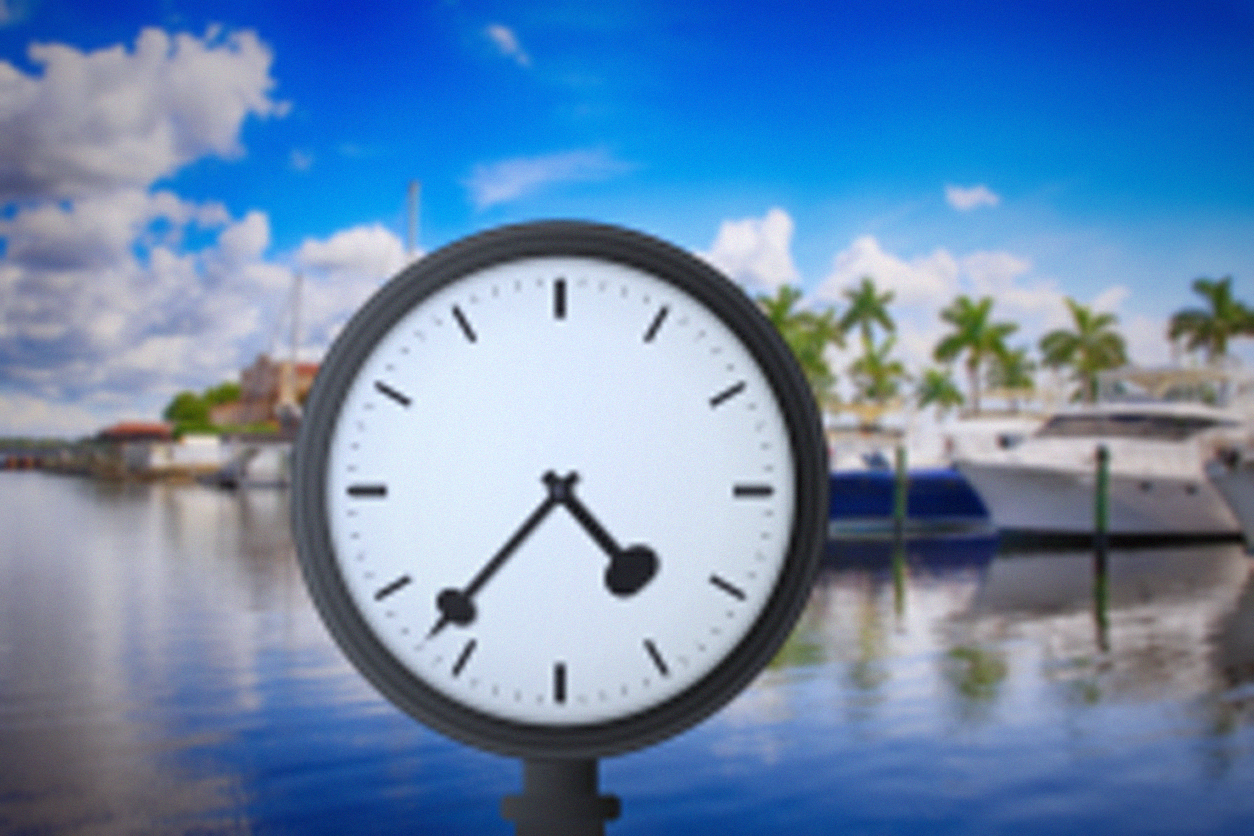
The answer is 4.37
